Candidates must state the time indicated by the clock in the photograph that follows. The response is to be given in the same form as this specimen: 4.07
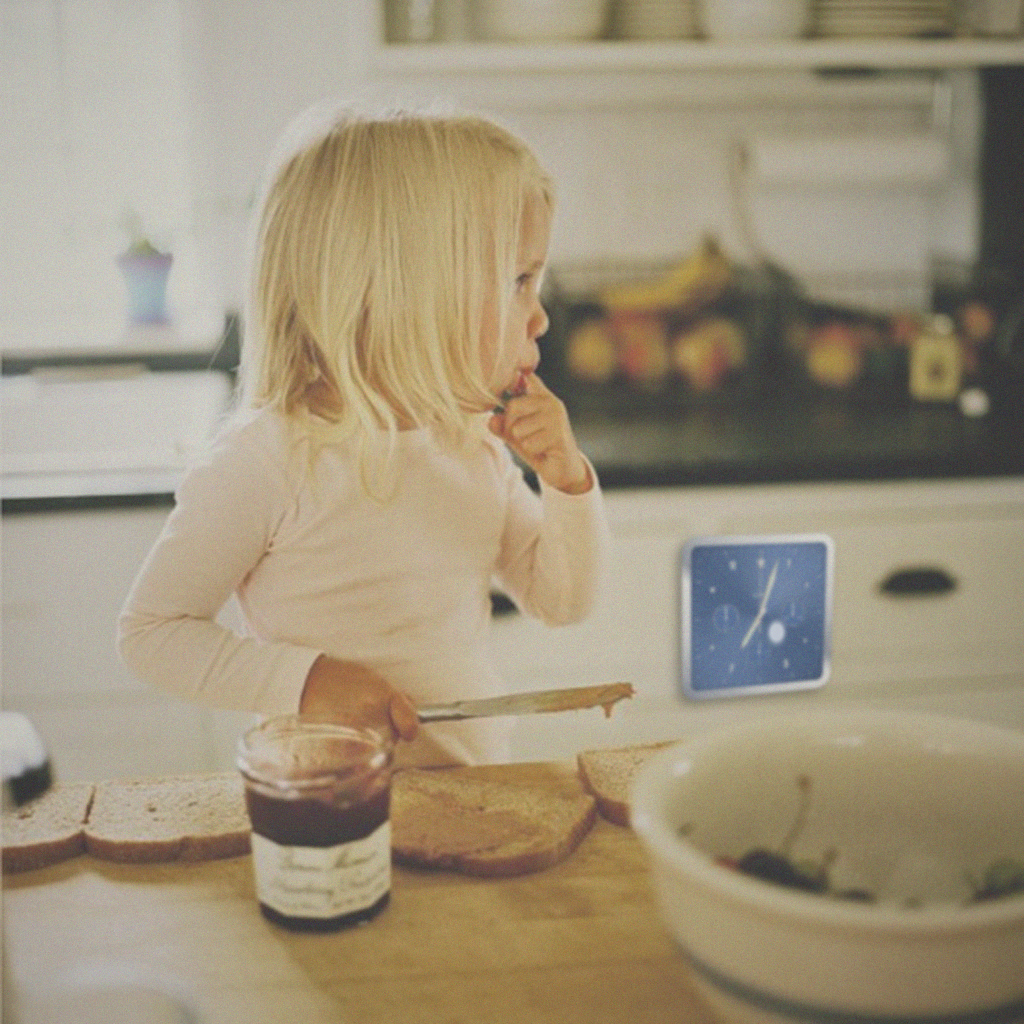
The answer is 7.03
